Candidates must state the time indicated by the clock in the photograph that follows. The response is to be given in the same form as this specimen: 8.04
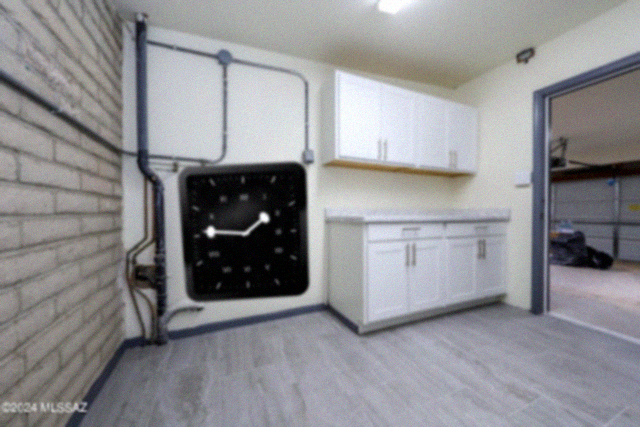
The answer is 1.46
